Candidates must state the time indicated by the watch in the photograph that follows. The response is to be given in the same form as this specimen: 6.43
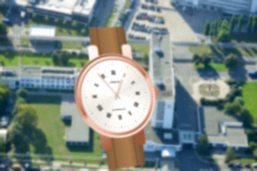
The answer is 12.54
